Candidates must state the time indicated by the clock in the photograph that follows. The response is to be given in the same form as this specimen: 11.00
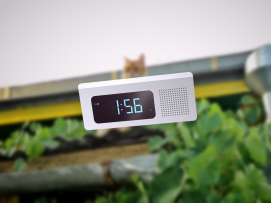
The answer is 1.56
